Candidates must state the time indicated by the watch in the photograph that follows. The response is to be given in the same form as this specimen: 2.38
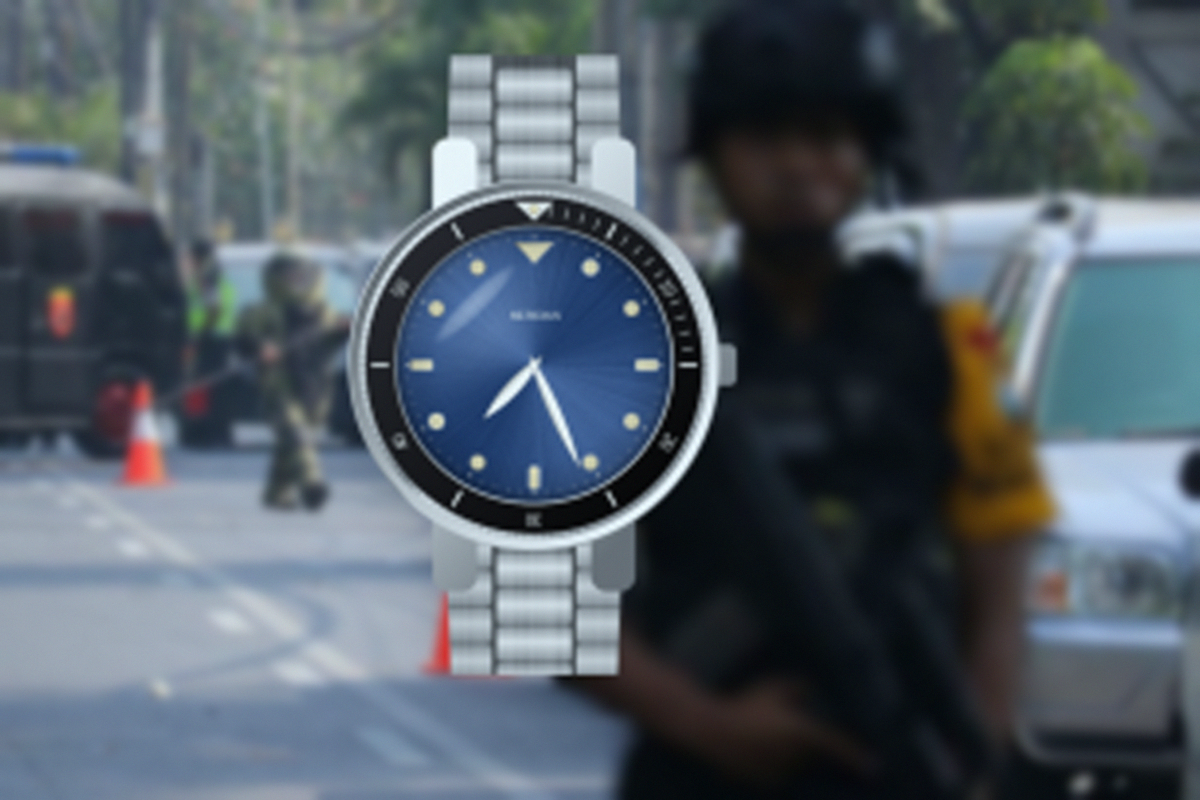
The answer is 7.26
